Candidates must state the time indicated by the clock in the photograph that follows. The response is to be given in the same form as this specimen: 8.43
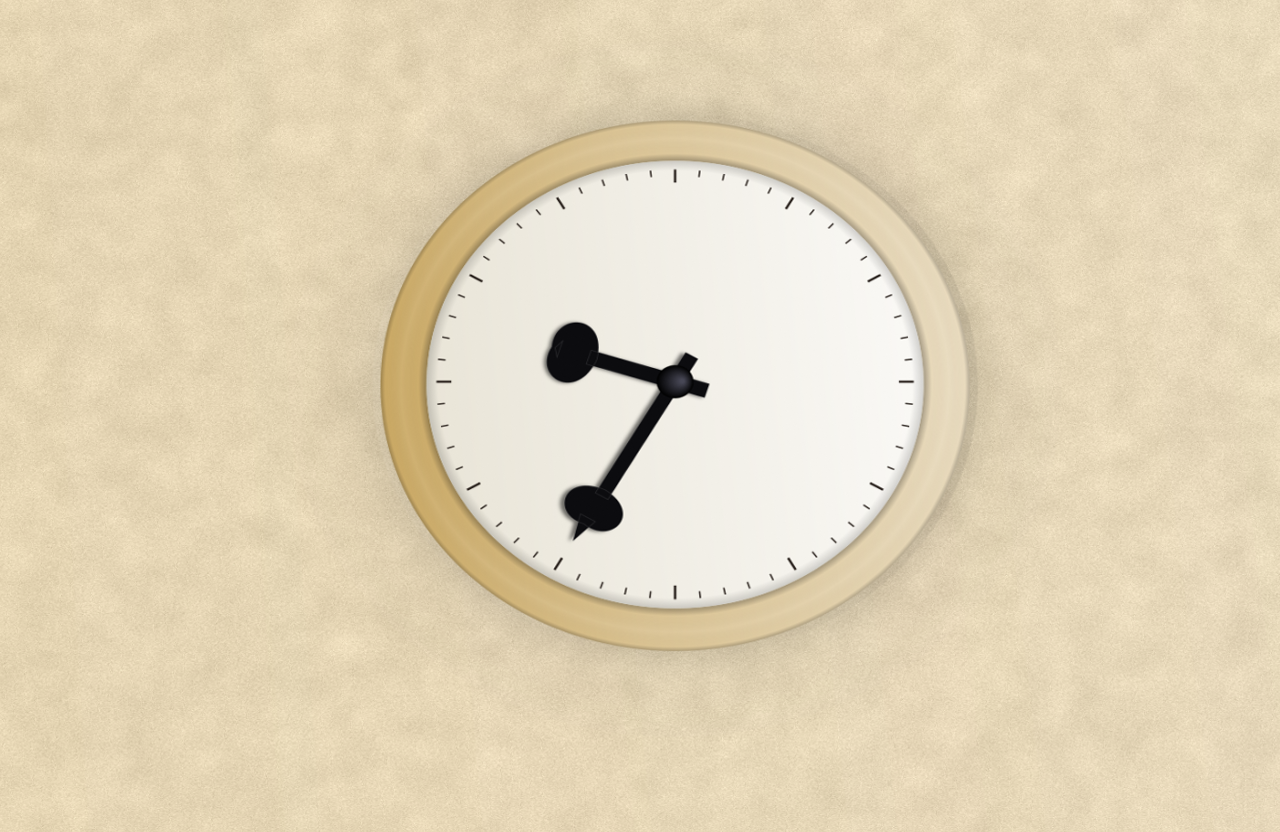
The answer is 9.35
